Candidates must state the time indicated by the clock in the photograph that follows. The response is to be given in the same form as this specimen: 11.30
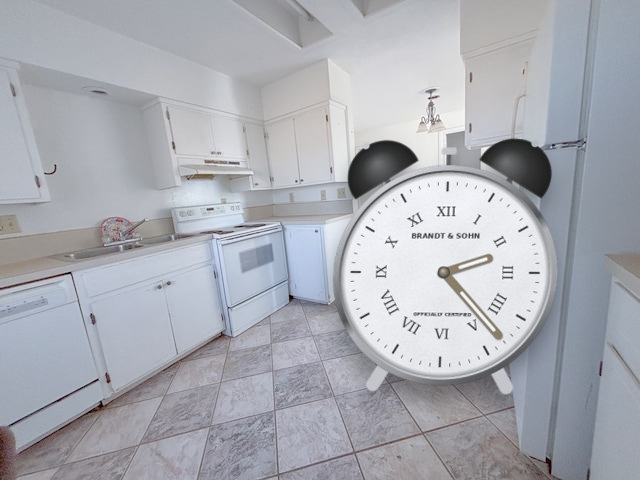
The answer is 2.23
